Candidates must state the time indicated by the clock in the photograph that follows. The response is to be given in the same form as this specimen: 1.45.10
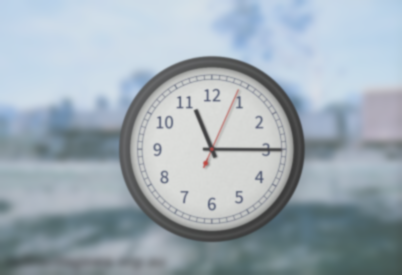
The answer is 11.15.04
